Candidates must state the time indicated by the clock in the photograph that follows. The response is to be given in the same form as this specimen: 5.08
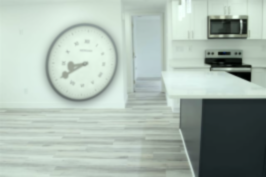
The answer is 8.40
